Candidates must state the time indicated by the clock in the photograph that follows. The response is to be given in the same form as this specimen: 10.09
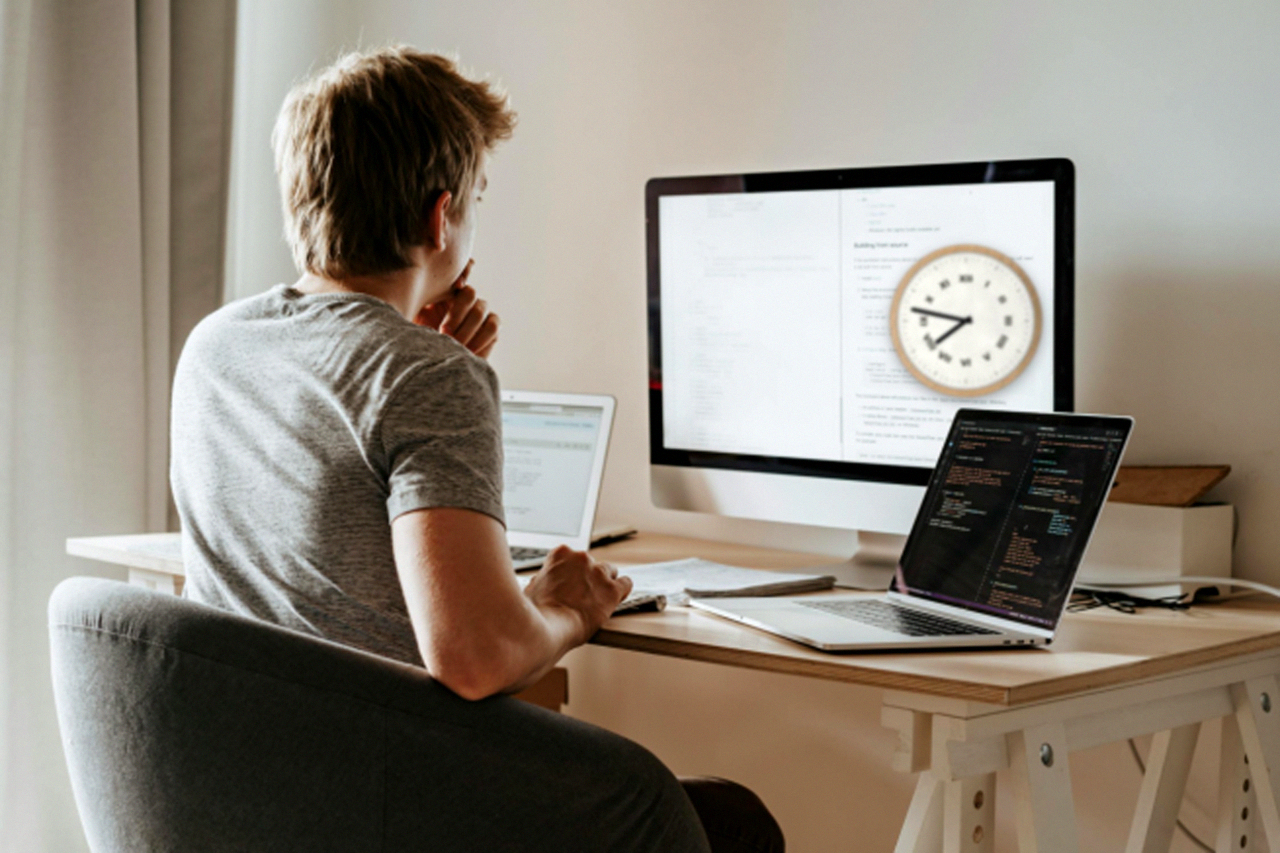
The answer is 7.47
